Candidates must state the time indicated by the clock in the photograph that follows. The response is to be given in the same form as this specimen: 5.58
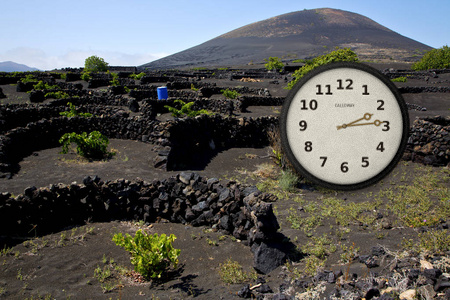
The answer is 2.14
